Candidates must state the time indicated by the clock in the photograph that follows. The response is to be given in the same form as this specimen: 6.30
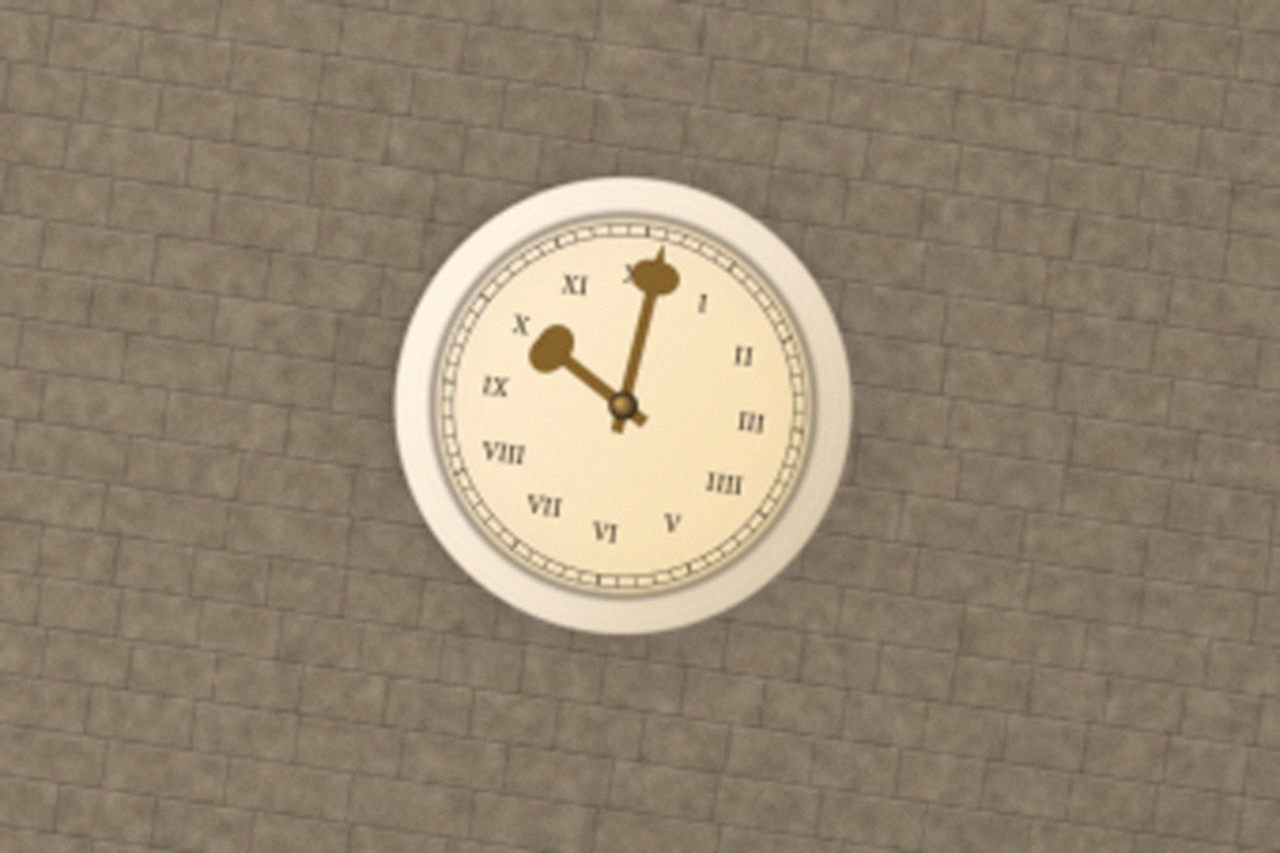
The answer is 10.01
